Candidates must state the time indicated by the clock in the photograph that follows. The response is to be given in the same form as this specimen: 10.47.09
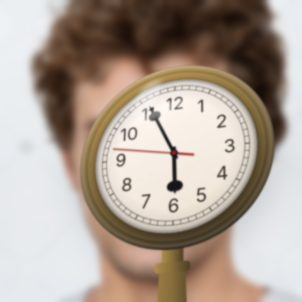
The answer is 5.55.47
